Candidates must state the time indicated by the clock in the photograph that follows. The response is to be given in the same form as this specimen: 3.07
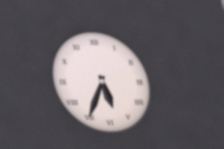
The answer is 5.35
